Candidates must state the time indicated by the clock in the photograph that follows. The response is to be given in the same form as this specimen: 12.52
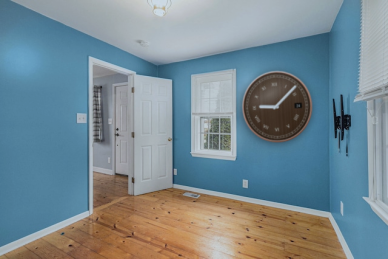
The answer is 9.08
